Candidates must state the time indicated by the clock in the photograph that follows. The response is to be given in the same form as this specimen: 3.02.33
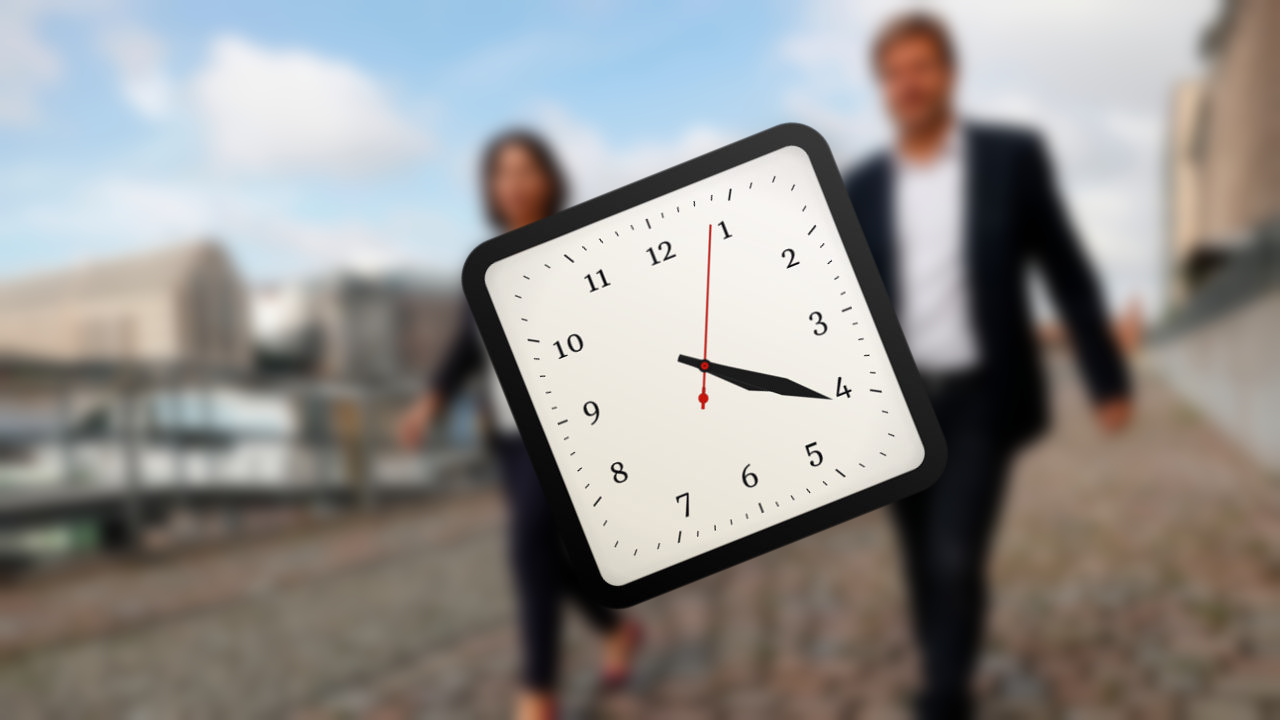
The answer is 4.21.04
